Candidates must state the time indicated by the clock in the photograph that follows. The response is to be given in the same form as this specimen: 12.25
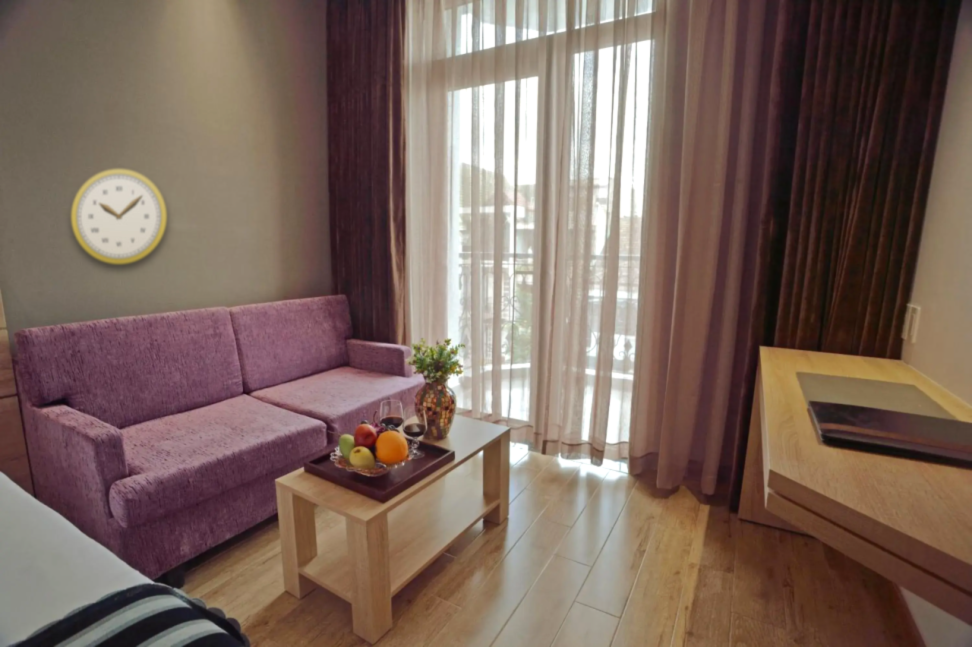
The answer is 10.08
